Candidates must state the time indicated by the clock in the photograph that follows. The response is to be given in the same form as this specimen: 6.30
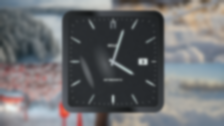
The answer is 4.03
